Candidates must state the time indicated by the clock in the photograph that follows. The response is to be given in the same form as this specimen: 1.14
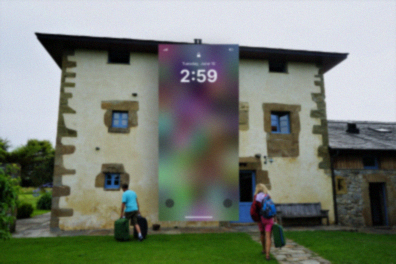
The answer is 2.59
